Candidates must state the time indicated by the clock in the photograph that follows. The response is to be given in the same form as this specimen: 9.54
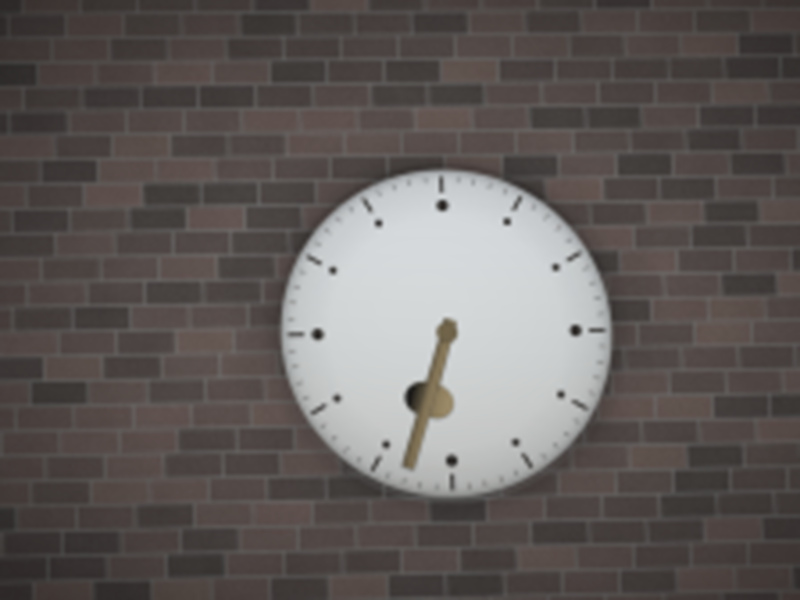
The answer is 6.33
